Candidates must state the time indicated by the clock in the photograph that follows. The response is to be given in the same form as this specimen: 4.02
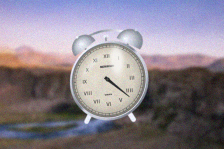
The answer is 4.22
